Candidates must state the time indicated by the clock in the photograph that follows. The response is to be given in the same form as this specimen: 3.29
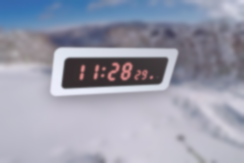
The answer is 11.28
